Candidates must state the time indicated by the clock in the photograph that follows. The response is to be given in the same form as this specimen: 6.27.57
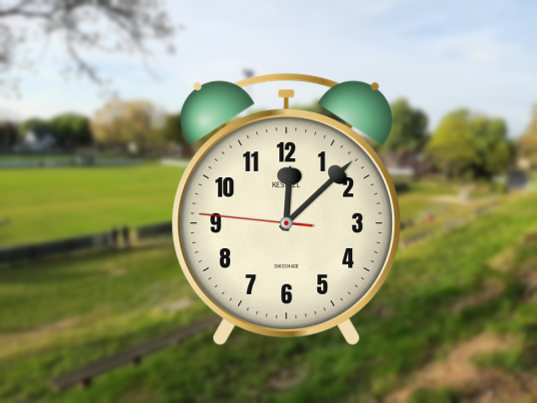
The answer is 12.07.46
